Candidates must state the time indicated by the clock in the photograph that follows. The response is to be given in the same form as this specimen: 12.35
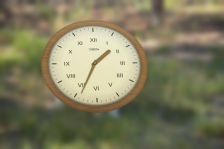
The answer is 1.34
